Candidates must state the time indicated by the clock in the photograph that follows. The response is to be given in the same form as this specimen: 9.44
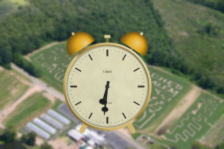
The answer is 6.31
